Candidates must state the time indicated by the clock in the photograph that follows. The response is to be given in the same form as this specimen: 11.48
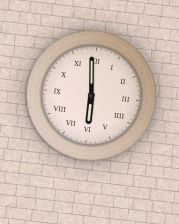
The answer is 5.59
